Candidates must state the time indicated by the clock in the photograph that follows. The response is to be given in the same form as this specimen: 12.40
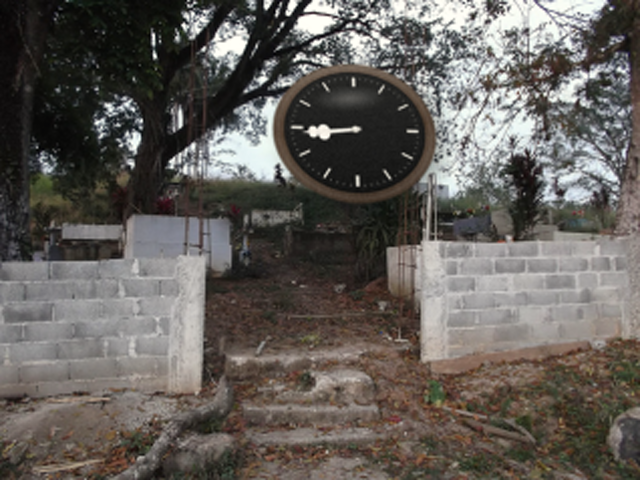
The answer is 8.44
